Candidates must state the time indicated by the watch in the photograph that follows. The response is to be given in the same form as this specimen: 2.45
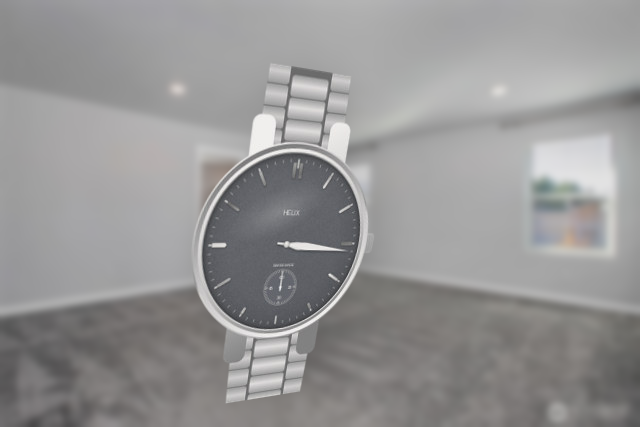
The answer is 3.16
